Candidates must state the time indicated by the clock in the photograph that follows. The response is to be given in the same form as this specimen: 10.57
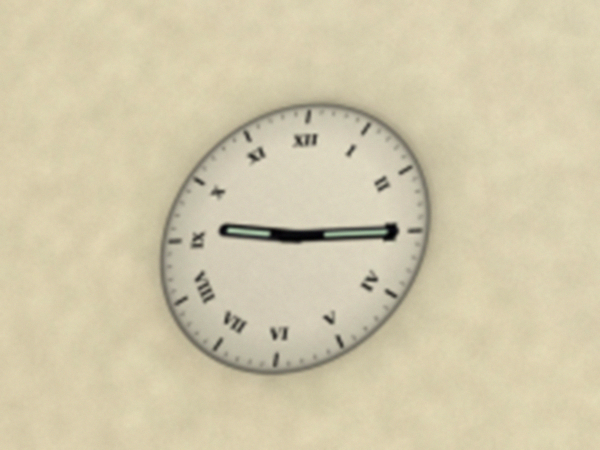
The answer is 9.15
